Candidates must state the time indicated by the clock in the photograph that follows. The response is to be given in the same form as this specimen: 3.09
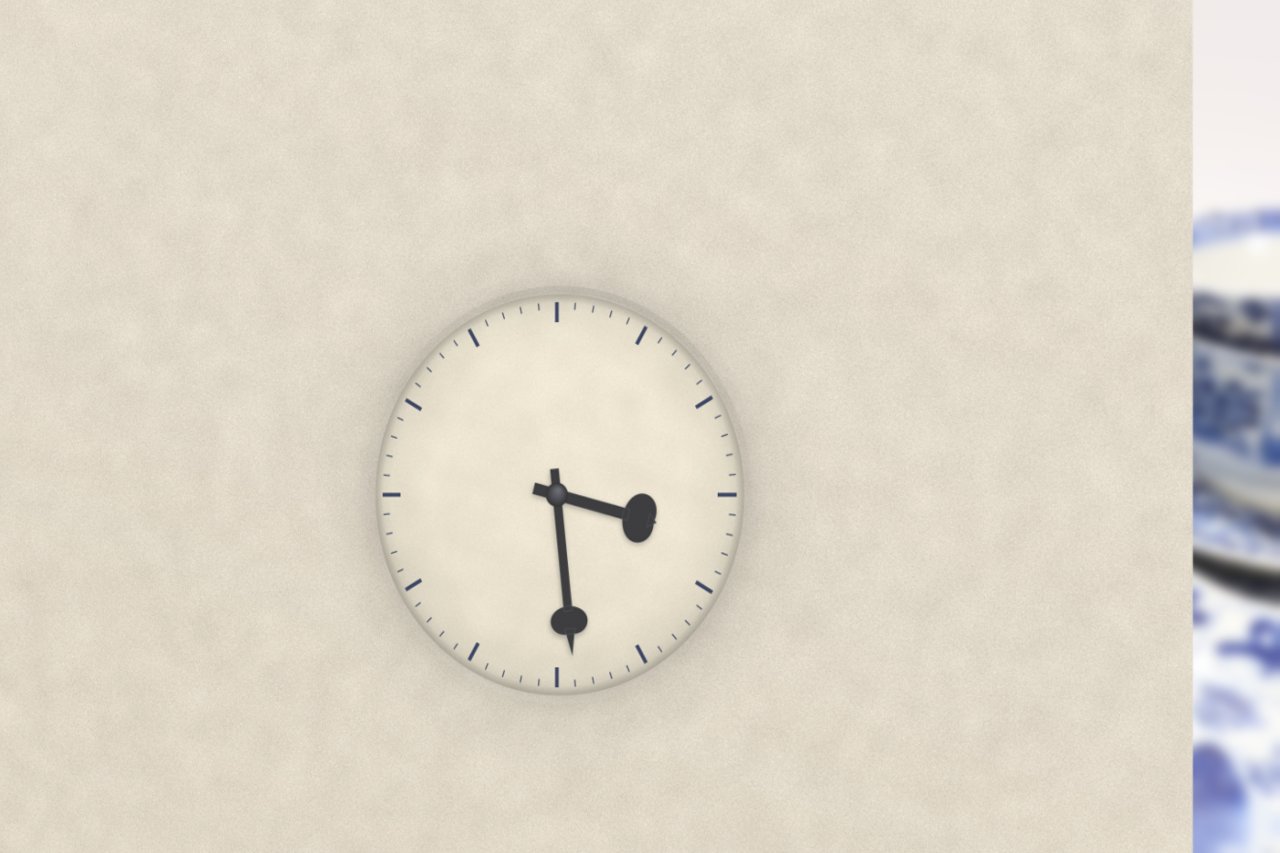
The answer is 3.29
